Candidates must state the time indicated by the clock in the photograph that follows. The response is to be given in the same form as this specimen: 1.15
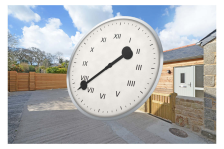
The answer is 1.38
